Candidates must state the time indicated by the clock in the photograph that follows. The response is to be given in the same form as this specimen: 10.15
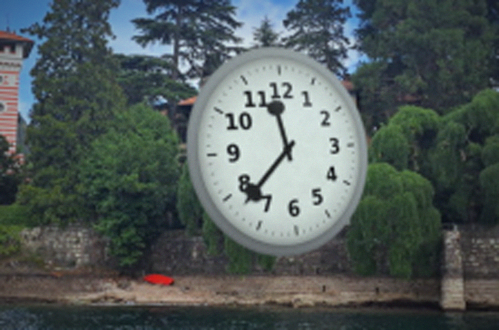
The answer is 11.38
